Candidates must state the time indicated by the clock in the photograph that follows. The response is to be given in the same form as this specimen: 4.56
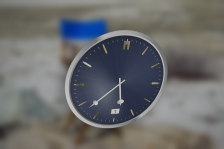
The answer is 5.38
